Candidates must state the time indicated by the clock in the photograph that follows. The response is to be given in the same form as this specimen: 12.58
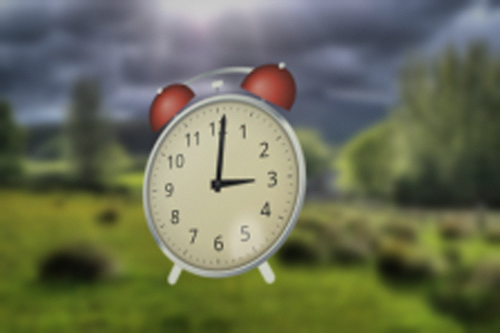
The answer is 3.01
